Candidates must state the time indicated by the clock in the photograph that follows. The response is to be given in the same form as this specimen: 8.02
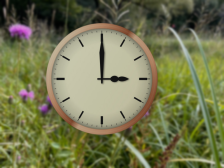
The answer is 3.00
